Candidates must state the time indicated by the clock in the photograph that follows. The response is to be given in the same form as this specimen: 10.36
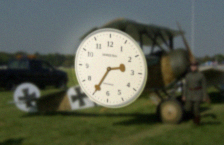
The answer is 2.35
